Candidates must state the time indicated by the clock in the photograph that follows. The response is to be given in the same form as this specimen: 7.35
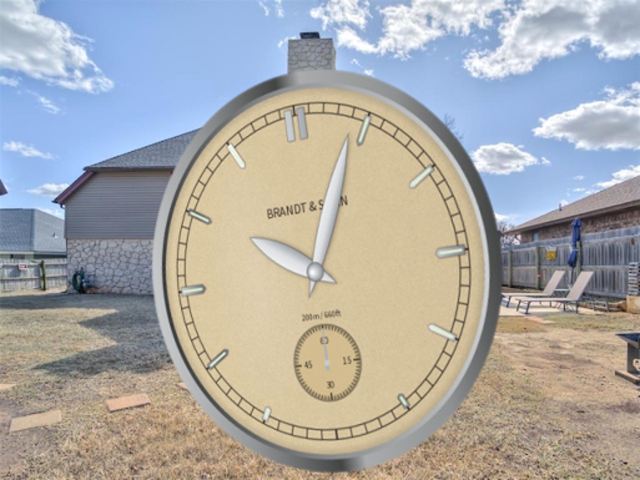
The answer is 10.04
